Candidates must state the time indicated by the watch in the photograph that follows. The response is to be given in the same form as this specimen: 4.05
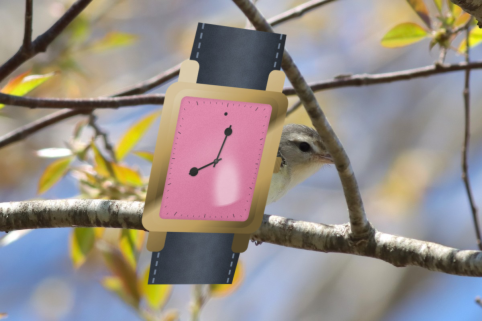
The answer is 8.02
